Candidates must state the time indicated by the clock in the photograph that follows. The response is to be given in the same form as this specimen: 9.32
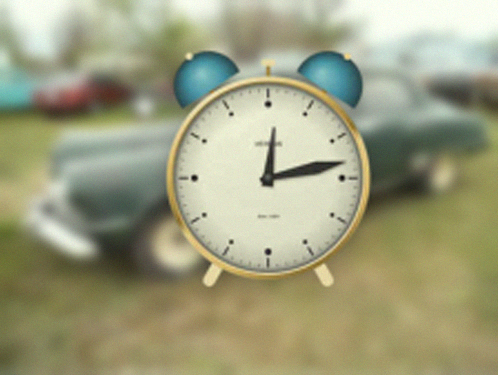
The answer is 12.13
